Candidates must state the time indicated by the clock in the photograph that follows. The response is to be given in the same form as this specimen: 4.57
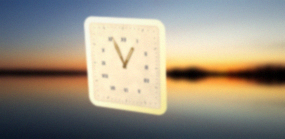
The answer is 12.56
